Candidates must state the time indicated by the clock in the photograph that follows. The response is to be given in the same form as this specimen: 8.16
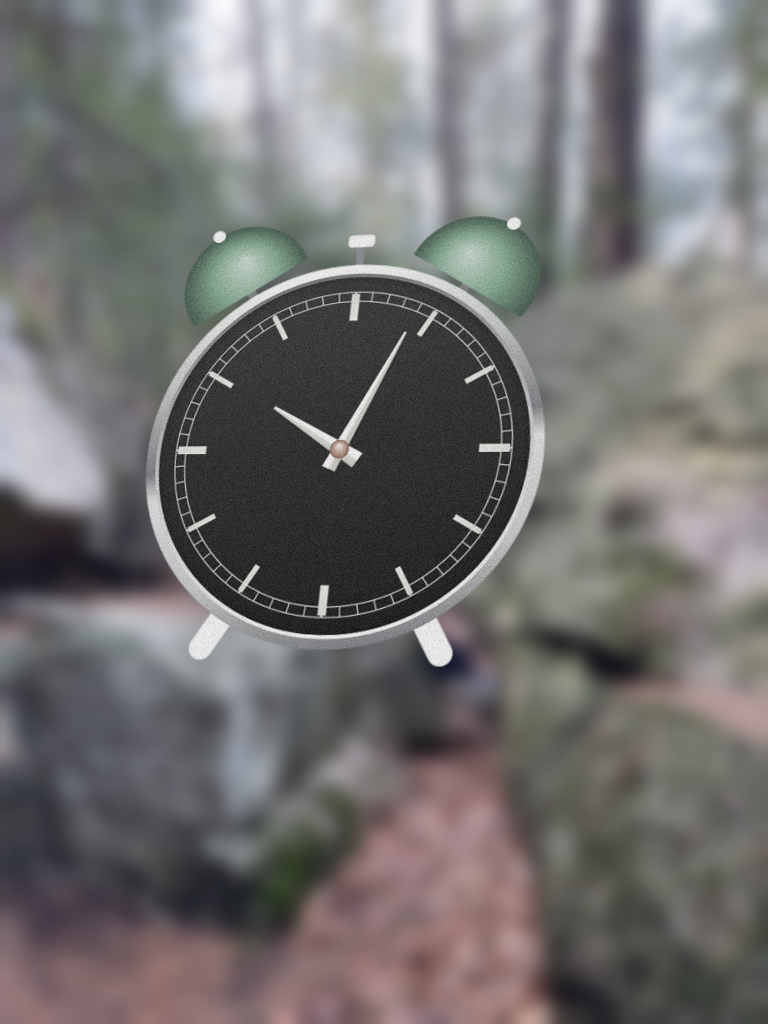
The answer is 10.04
